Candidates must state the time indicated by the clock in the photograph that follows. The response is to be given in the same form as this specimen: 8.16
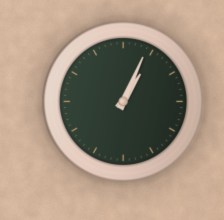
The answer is 1.04
